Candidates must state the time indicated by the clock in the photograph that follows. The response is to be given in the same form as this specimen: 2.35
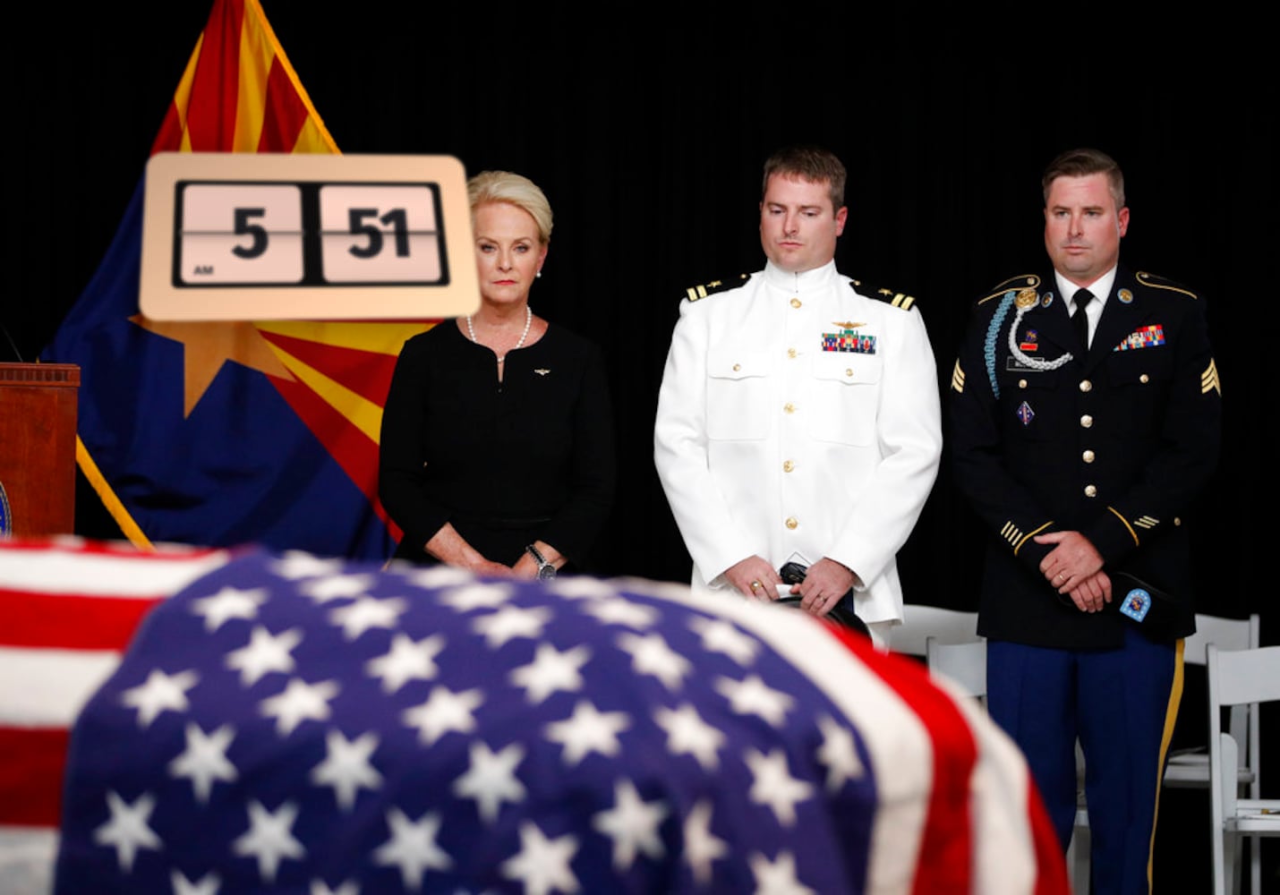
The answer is 5.51
